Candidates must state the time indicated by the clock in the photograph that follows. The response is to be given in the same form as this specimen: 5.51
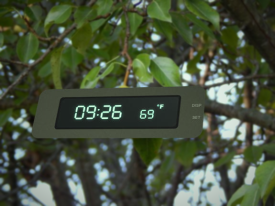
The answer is 9.26
